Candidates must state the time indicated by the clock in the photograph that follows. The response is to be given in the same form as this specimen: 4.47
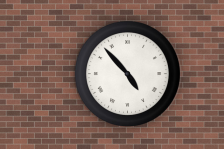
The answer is 4.53
